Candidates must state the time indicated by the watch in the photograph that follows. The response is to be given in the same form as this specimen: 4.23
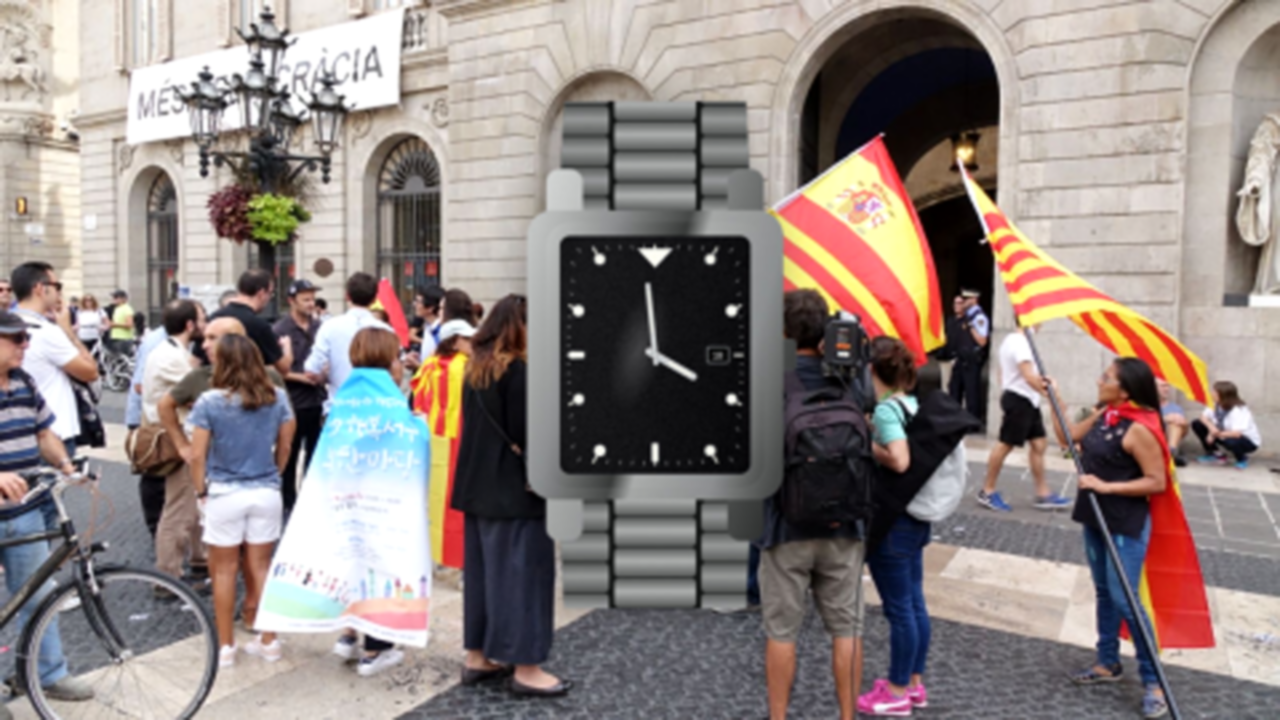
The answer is 3.59
